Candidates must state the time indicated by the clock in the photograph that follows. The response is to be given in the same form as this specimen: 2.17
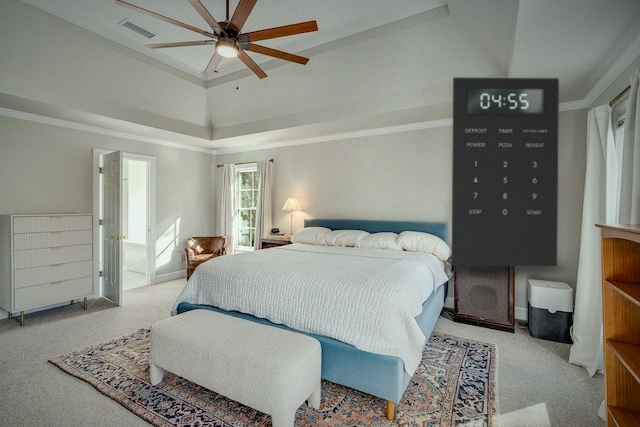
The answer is 4.55
